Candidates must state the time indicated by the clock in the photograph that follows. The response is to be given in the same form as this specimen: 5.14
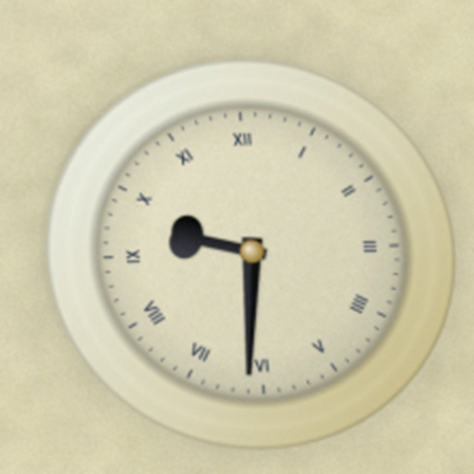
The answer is 9.31
